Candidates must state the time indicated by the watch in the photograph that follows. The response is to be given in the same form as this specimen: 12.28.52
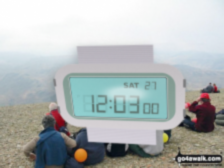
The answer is 12.03.00
